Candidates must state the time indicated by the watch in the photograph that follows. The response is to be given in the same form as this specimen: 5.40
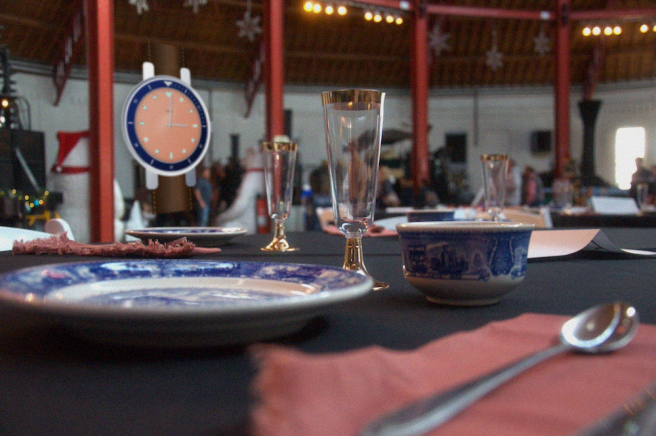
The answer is 3.01
